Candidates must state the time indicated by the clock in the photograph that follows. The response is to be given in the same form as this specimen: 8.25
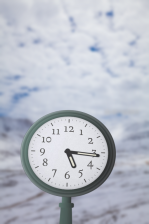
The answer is 5.16
